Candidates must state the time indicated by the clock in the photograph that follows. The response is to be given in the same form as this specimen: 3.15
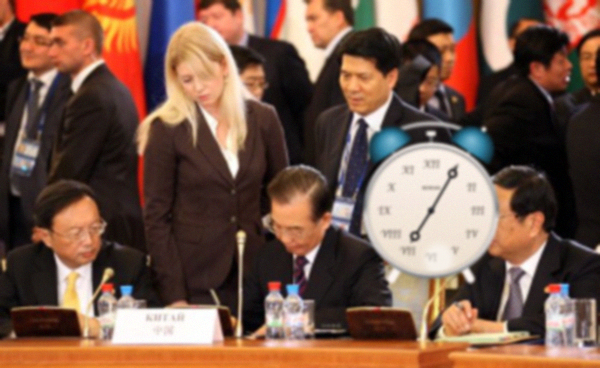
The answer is 7.05
